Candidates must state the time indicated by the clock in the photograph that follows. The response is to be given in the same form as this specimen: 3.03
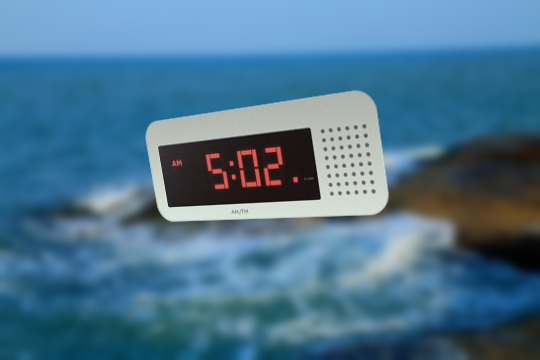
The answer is 5.02
